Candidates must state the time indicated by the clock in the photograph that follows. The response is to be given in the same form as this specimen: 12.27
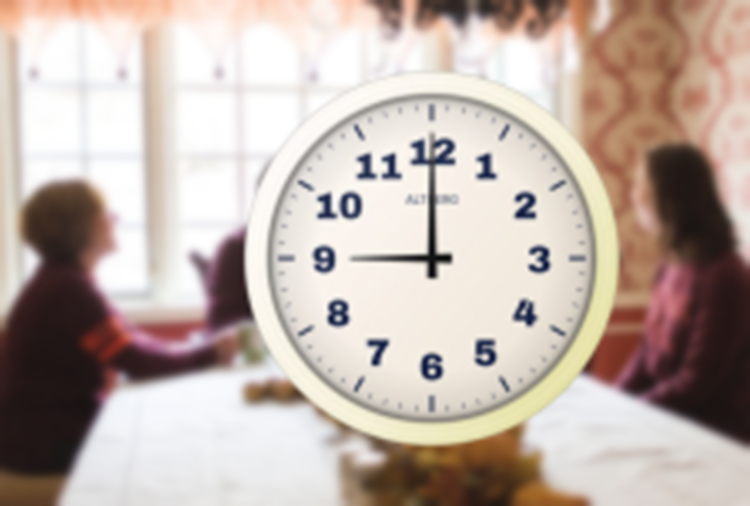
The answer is 9.00
